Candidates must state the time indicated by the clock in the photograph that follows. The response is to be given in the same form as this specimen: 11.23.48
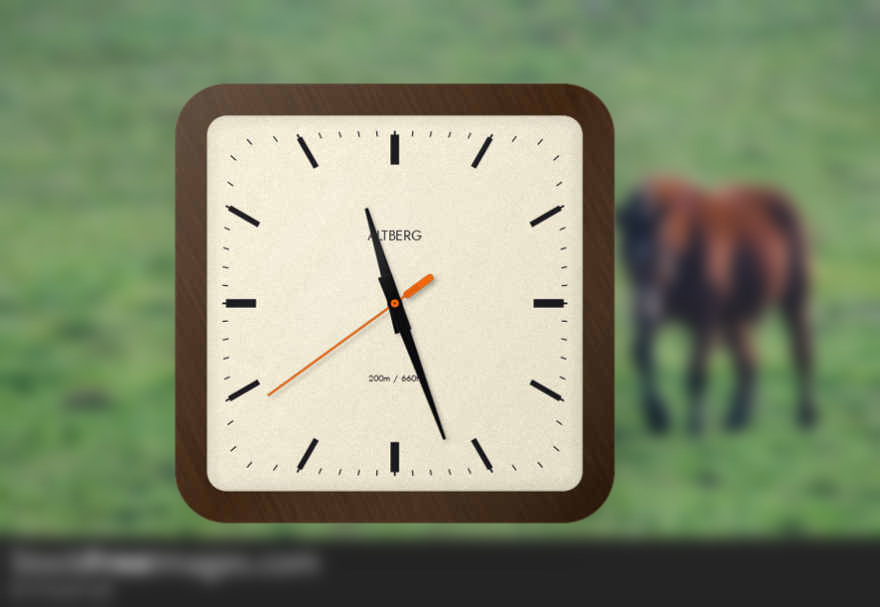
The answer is 11.26.39
